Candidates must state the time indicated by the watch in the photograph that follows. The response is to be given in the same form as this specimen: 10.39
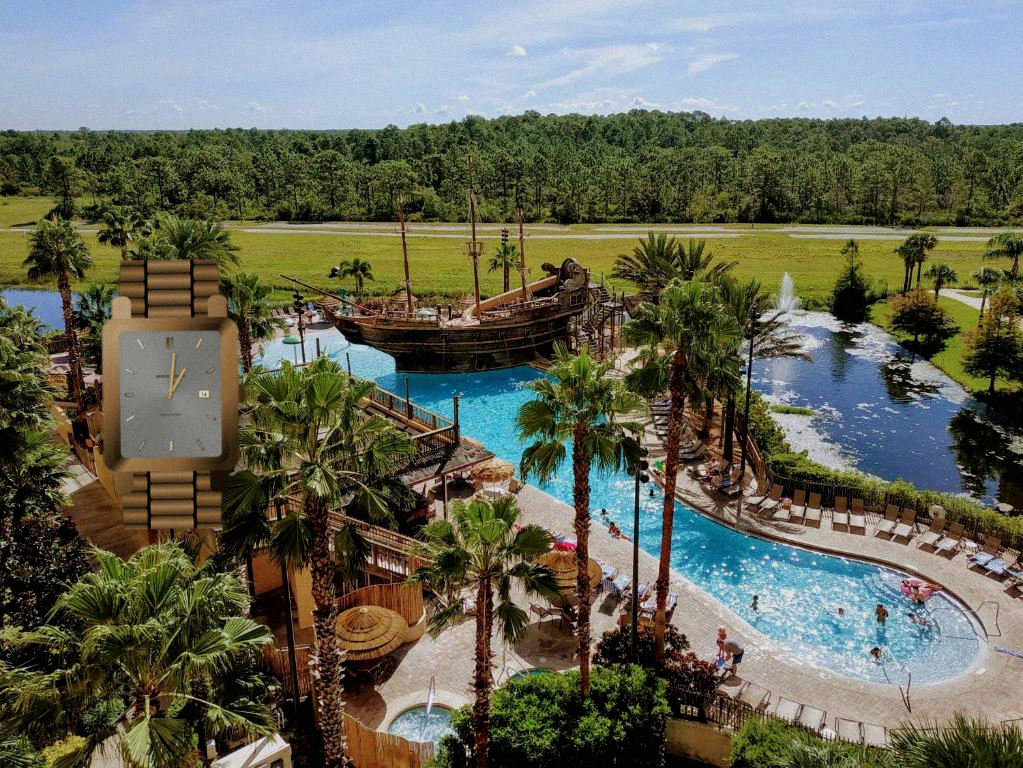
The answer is 1.01
